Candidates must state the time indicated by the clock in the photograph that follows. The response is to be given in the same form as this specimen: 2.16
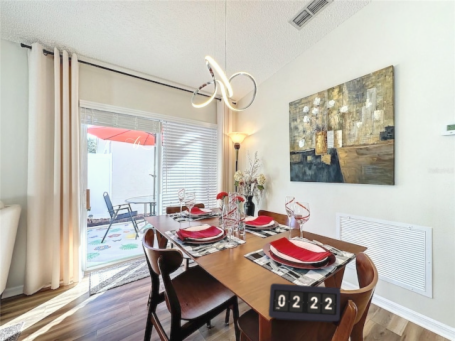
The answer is 2.22
